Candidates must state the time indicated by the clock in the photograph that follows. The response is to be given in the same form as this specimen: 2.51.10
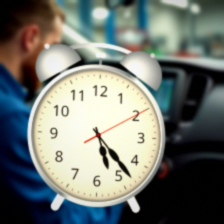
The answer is 5.23.10
